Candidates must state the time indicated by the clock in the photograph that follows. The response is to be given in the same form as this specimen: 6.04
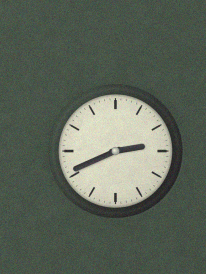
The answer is 2.41
